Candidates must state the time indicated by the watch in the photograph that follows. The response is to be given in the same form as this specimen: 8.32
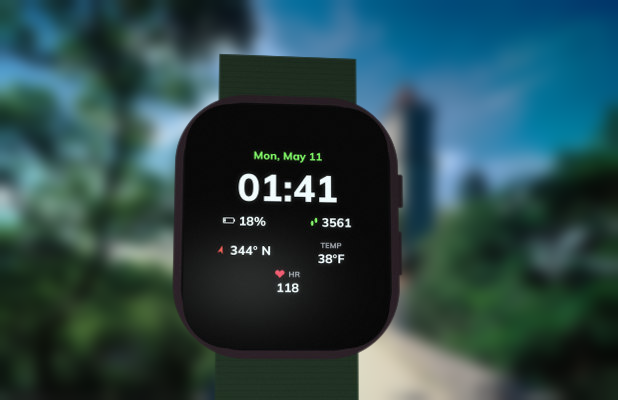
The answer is 1.41
